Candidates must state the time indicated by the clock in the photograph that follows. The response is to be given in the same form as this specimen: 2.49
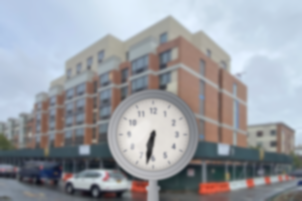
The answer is 6.32
